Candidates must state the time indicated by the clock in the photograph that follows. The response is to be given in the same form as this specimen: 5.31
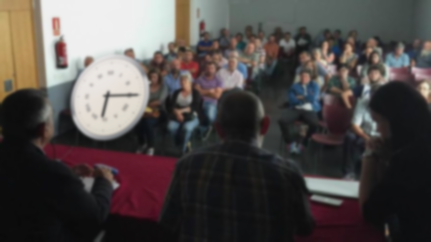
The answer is 6.15
